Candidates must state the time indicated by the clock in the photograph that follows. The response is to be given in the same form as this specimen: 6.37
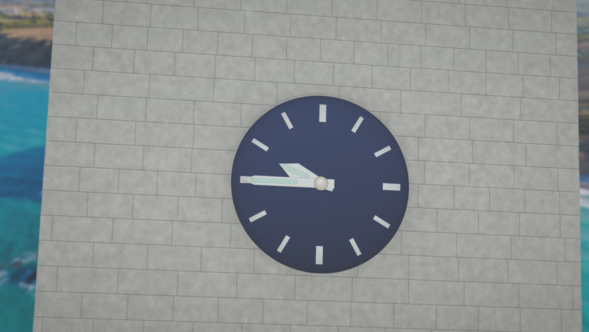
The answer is 9.45
